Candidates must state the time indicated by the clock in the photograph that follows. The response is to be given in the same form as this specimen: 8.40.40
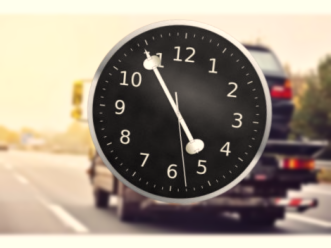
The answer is 4.54.28
